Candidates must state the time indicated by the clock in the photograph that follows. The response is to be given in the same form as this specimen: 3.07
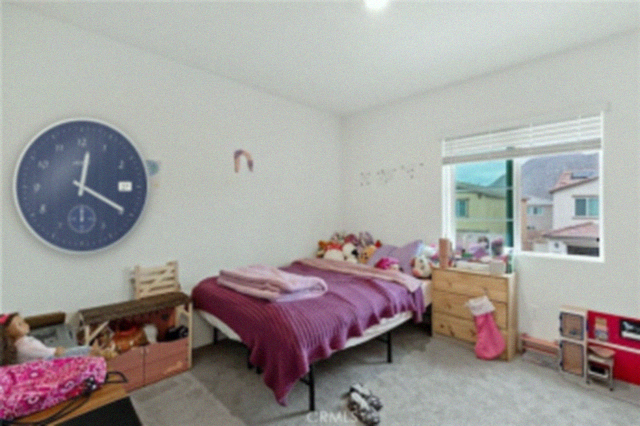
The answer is 12.20
